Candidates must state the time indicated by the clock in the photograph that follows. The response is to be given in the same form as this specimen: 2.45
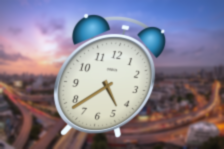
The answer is 4.38
